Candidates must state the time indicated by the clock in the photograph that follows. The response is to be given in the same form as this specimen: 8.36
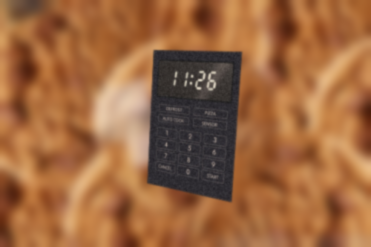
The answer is 11.26
